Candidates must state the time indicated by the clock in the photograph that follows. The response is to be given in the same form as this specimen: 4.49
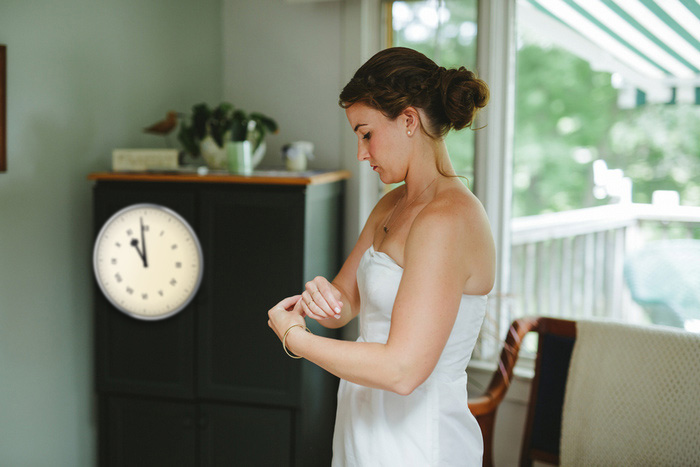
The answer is 10.59
